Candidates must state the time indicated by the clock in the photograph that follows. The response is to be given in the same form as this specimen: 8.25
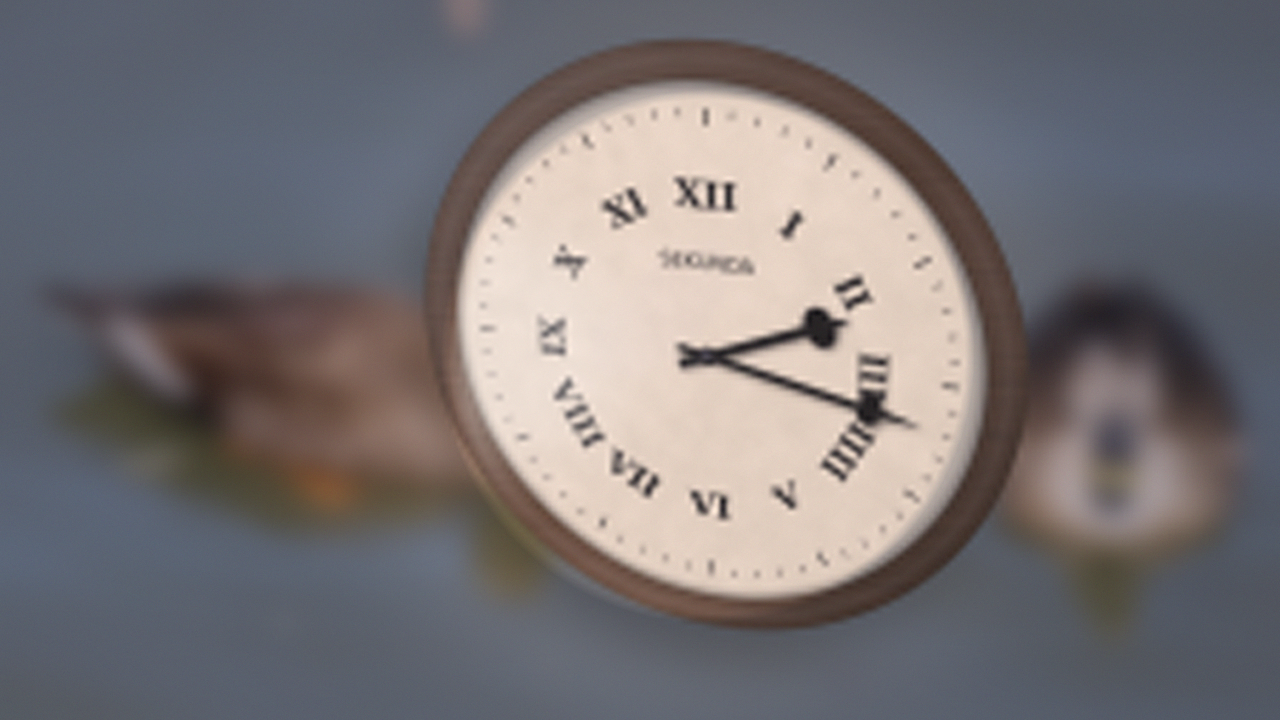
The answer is 2.17
